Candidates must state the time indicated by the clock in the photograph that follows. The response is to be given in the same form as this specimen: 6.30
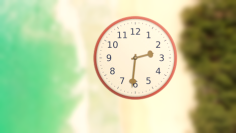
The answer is 2.31
